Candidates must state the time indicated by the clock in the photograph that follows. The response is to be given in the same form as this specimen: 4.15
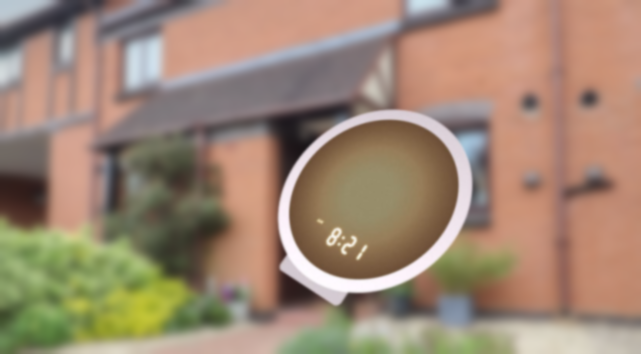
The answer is 8.21
